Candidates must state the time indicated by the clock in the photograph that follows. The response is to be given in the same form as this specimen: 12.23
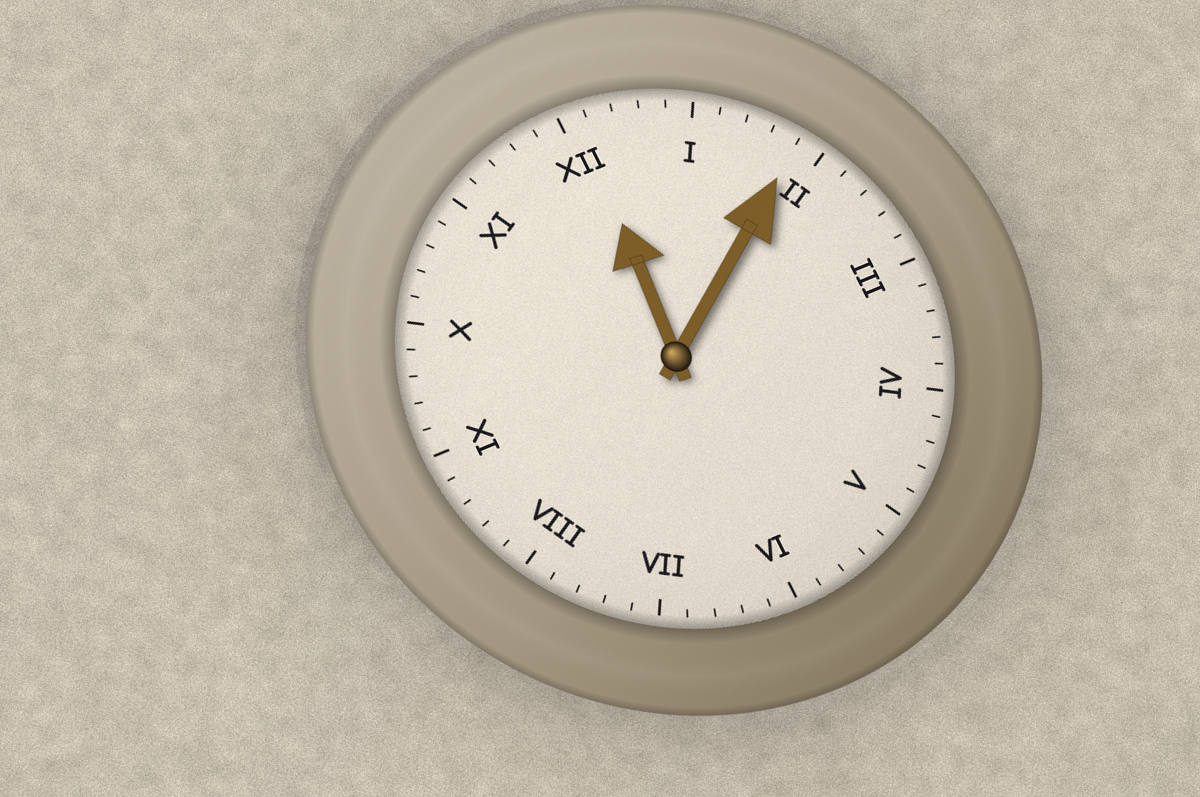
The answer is 12.09
